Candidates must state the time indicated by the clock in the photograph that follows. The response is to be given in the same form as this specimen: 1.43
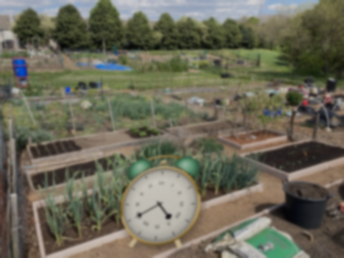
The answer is 4.40
